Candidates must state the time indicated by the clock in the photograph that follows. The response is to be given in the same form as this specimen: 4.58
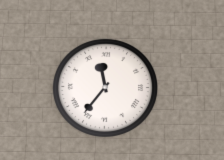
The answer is 11.36
